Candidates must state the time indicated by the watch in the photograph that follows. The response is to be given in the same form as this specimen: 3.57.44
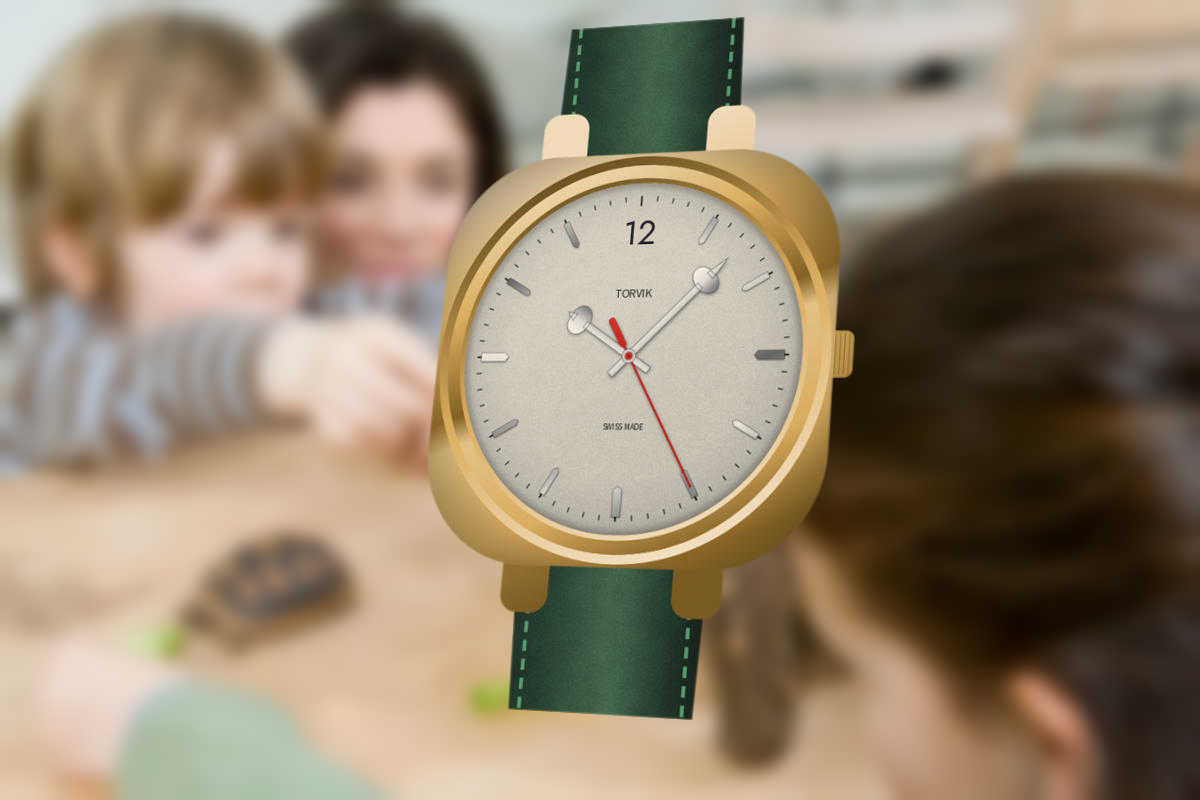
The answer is 10.07.25
